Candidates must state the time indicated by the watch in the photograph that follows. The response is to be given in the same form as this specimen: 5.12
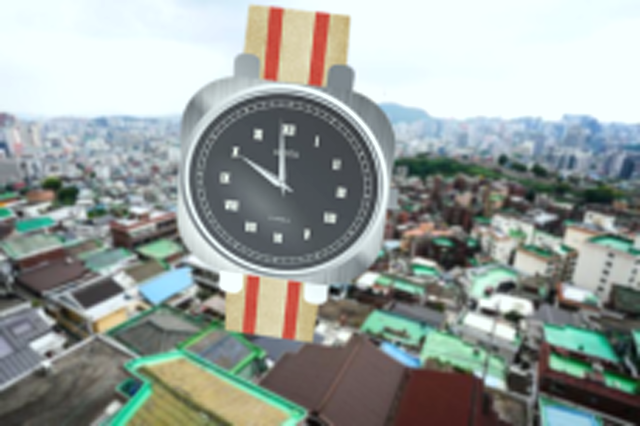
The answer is 9.59
